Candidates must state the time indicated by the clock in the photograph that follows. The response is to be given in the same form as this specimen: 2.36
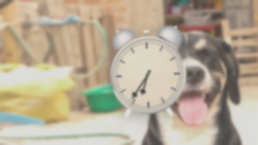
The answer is 6.36
